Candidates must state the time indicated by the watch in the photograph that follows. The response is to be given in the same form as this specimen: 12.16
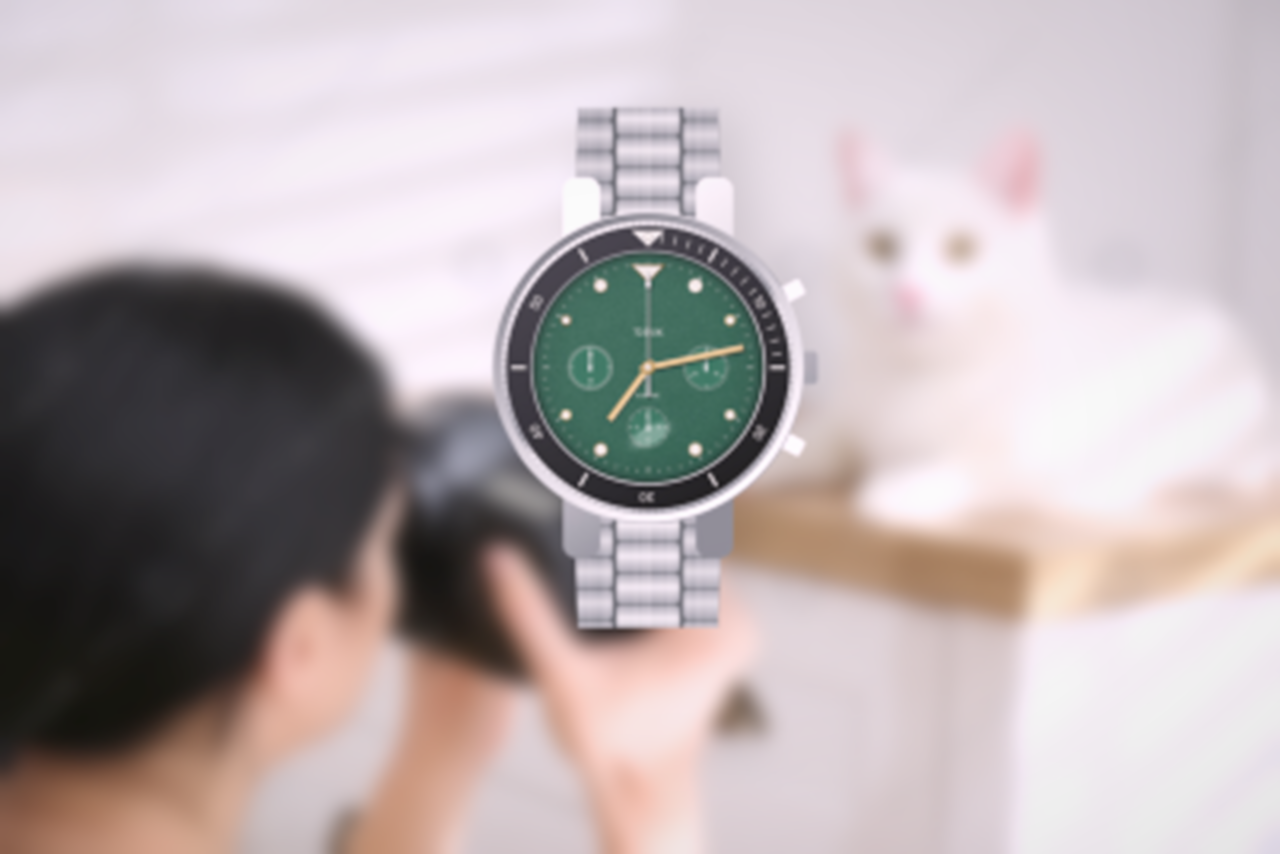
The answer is 7.13
